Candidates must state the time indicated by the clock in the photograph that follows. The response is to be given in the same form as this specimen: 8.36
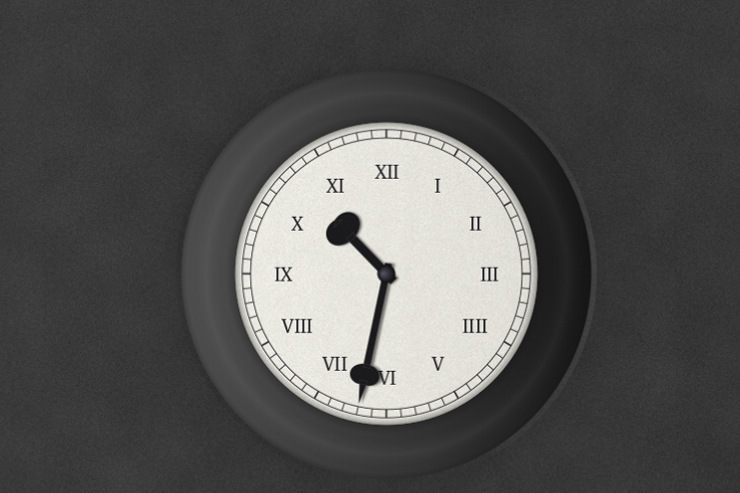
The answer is 10.32
